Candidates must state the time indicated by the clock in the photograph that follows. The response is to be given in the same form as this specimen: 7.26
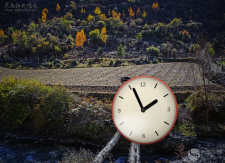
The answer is 1.56
